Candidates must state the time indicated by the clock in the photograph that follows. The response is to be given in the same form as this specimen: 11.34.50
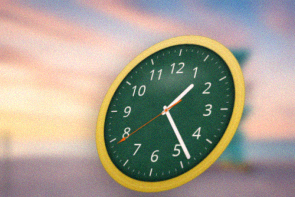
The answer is 1.23.39
